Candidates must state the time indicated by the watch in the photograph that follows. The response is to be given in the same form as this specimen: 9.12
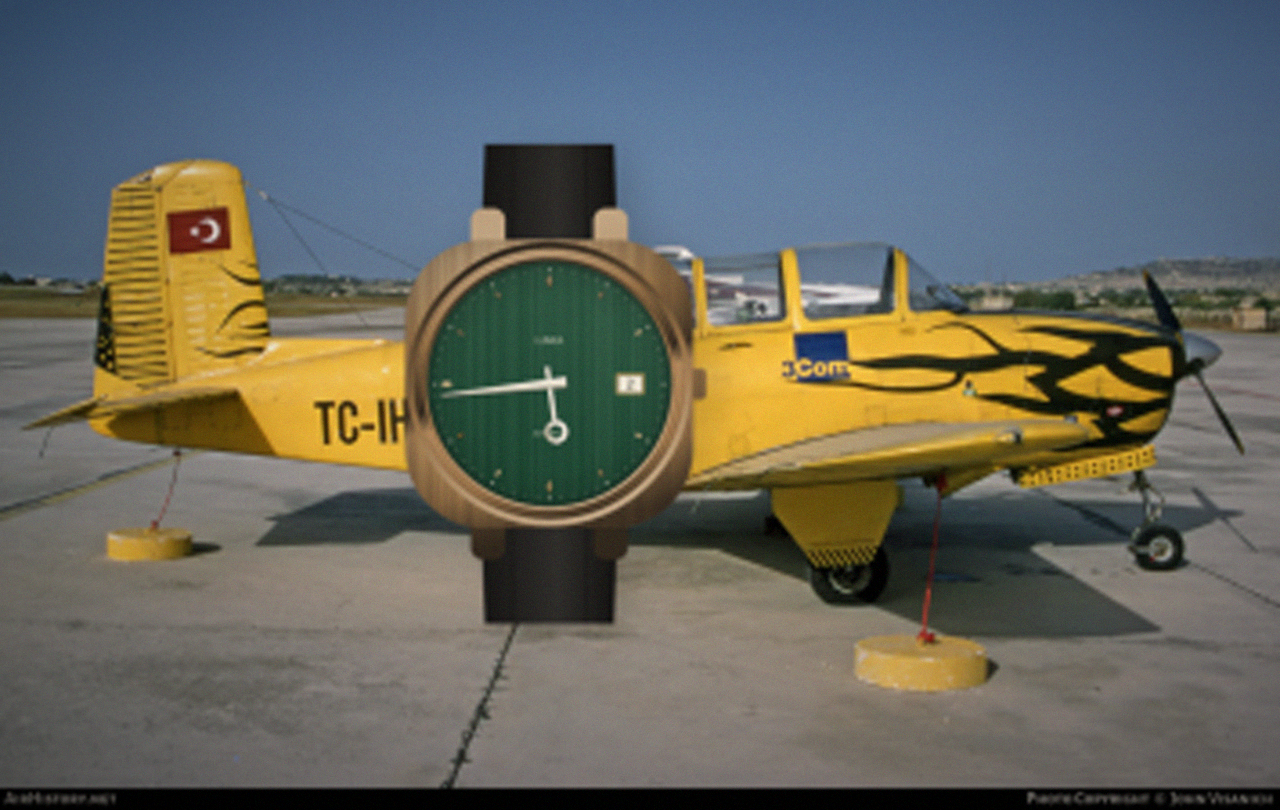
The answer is 5.44
